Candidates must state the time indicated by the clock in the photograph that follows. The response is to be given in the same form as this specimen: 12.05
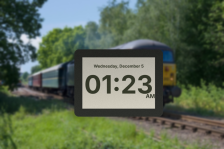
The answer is 1.23
